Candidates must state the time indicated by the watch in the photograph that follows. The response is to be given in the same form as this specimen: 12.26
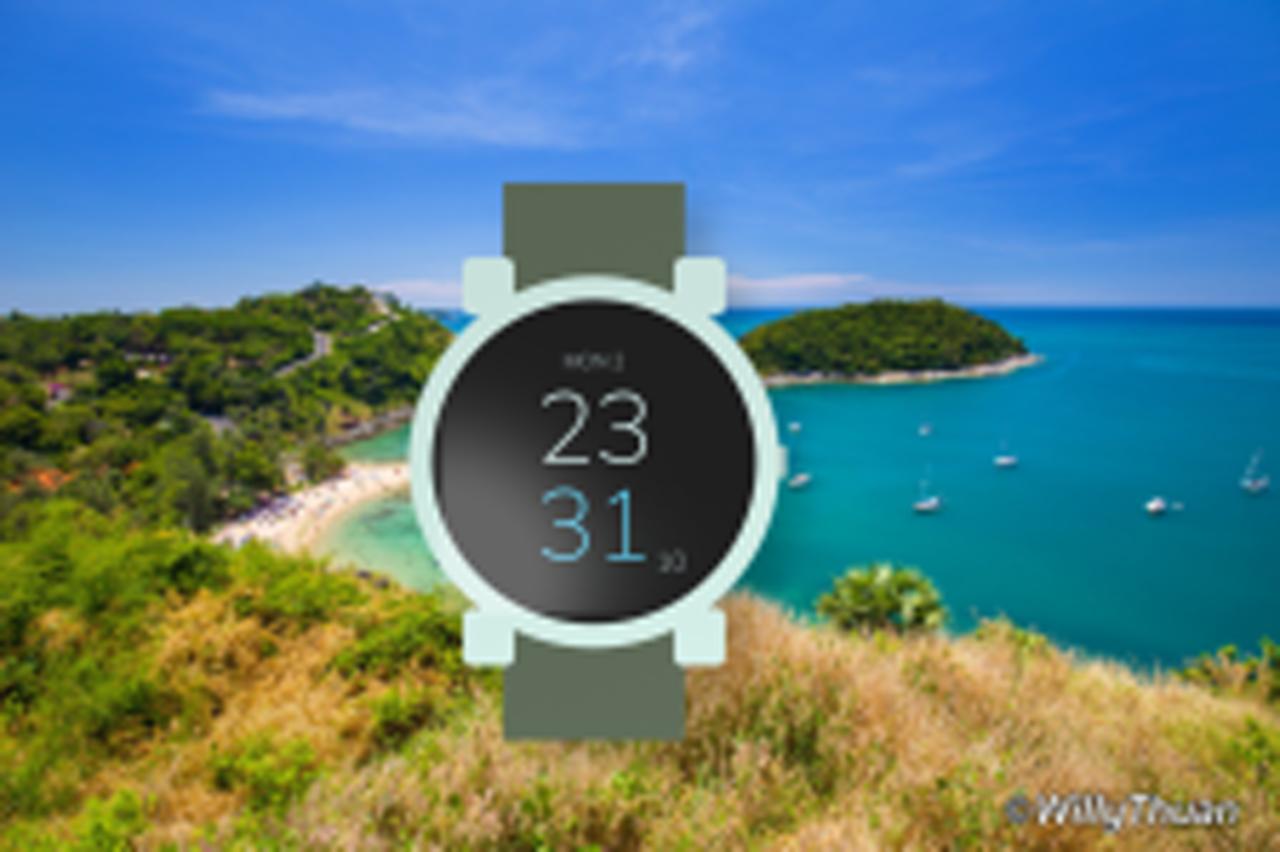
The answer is 23.31
